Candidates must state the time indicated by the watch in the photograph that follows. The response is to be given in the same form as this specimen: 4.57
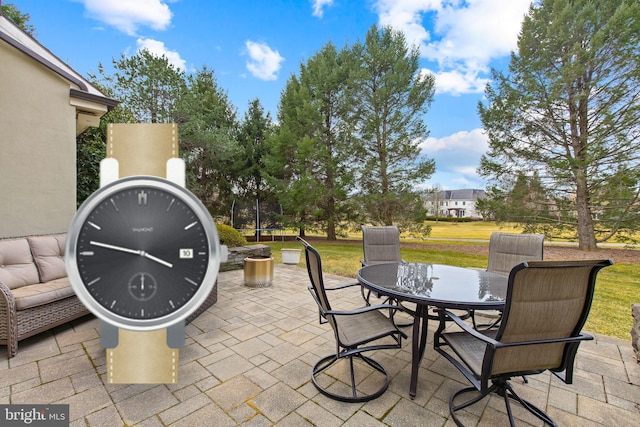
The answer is 3.47
